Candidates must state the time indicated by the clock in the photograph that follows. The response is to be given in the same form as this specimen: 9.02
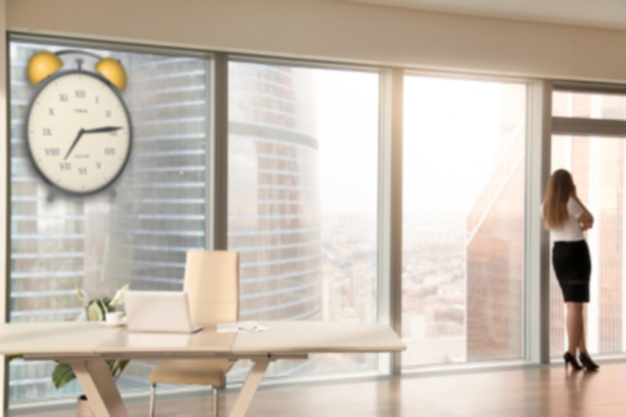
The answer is 7.14
